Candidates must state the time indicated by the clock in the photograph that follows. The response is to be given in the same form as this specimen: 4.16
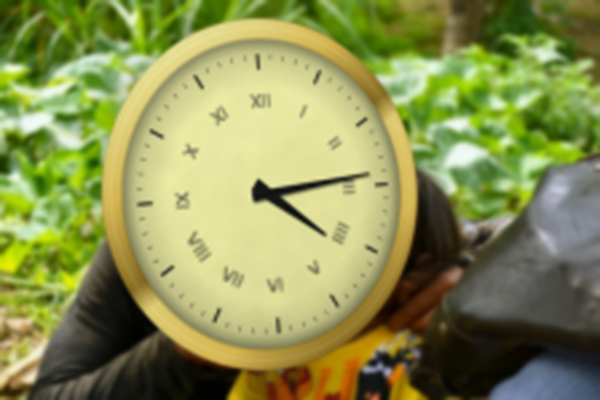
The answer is 4.14
